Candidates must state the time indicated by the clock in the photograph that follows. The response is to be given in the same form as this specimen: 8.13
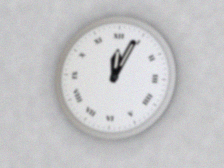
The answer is 12.04
